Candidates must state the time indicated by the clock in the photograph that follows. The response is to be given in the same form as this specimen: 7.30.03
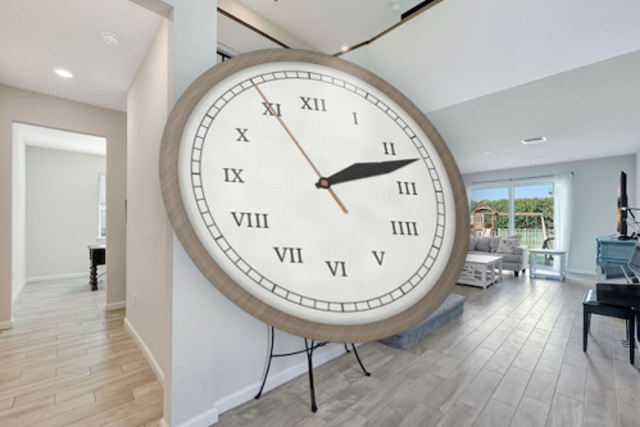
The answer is 2.11.55
